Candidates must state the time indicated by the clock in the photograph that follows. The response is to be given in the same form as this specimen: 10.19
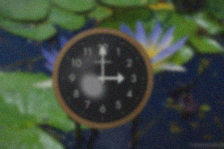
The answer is 3.00
